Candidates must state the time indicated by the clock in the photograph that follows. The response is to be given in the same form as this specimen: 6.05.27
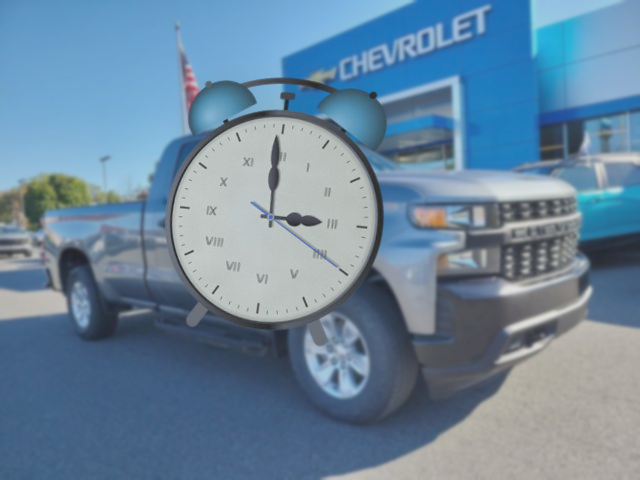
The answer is 2.59.20
